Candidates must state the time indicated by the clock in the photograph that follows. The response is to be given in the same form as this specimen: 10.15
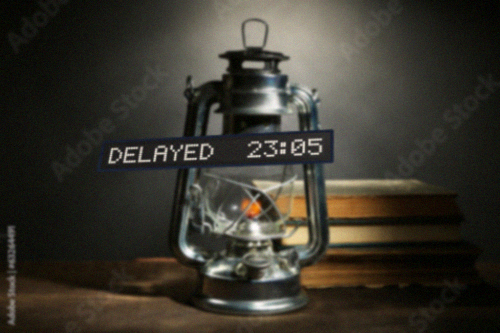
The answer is 23.05
